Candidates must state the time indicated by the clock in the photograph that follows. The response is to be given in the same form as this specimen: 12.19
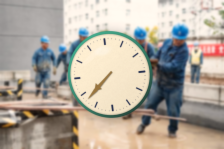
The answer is 7.38
